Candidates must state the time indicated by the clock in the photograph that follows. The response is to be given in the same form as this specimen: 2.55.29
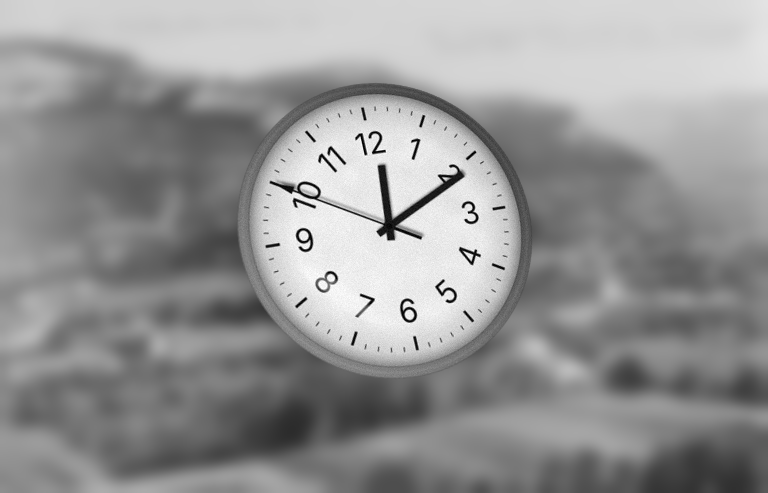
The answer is 12.10.50
